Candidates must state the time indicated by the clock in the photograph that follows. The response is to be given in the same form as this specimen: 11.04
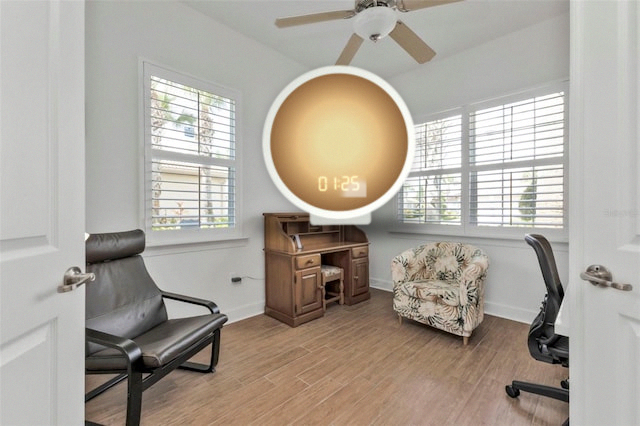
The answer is 1.25
